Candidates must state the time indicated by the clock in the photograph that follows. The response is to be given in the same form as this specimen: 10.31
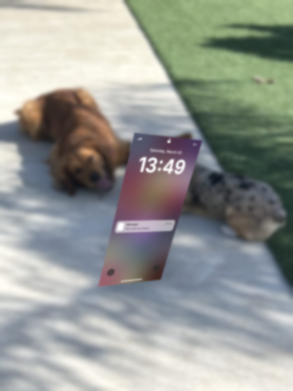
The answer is 13.49
